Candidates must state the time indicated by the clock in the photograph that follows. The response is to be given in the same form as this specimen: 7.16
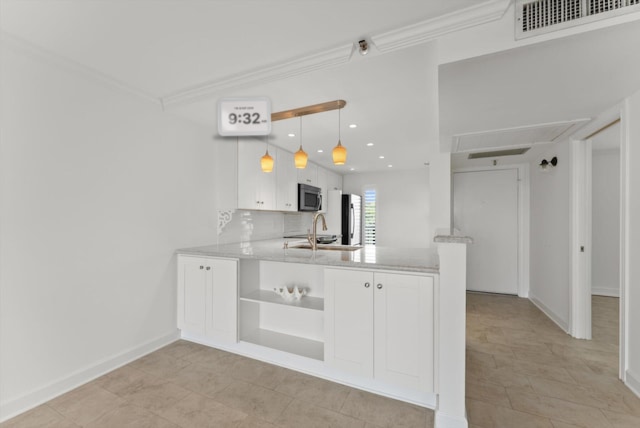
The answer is 9.32
